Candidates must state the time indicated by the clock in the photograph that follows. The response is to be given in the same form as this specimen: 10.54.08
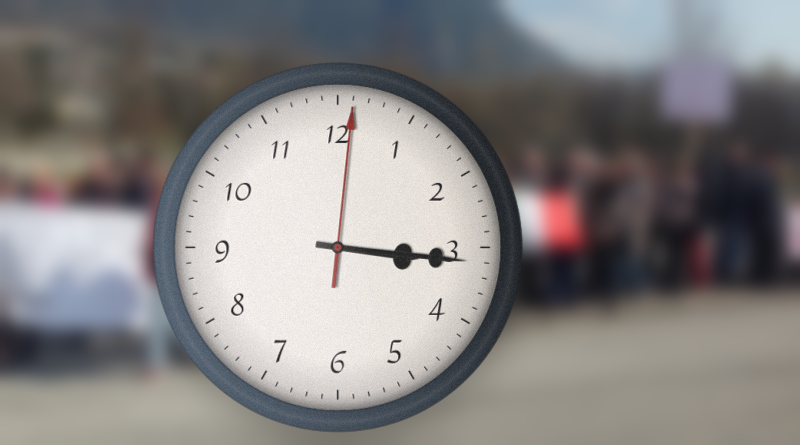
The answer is 3.16.01
